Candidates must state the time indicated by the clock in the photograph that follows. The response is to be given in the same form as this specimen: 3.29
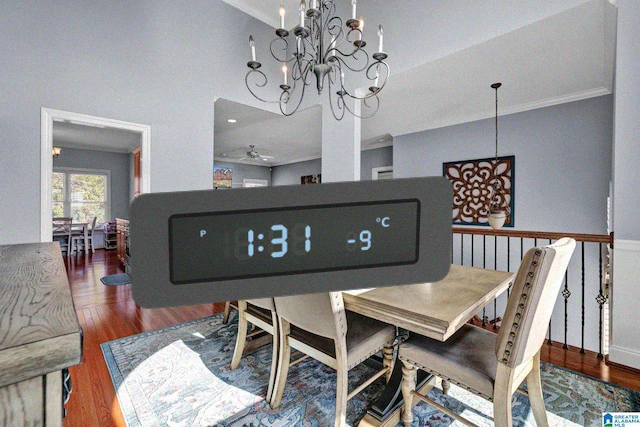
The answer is 1.31
